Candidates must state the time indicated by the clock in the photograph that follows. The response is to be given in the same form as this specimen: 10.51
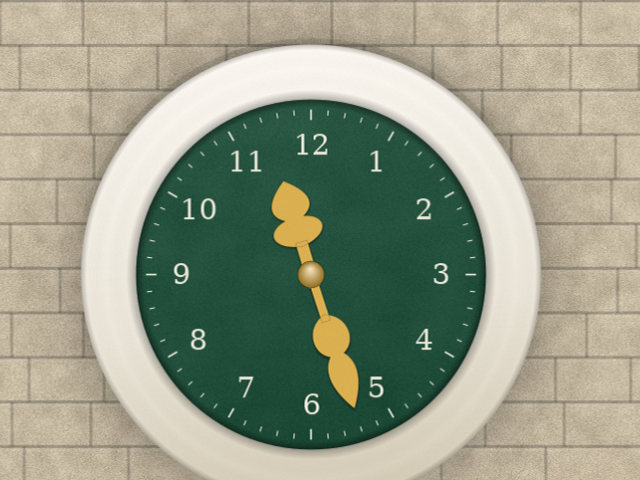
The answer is 11.27
